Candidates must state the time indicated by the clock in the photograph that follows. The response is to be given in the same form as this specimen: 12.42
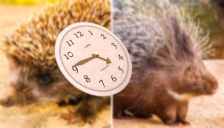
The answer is 4.46
